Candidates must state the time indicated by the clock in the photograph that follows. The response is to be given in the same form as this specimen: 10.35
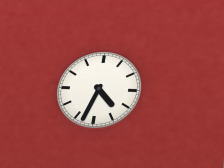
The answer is 4.33
